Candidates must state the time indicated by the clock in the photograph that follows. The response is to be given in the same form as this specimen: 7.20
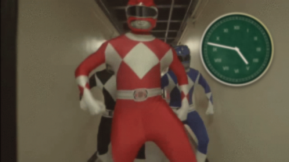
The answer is 4.47
